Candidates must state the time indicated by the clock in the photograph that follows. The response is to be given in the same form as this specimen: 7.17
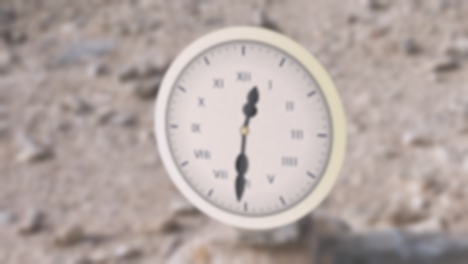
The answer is 12.31
